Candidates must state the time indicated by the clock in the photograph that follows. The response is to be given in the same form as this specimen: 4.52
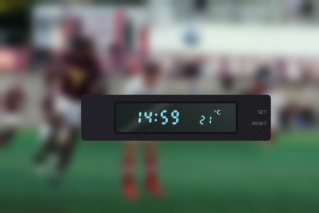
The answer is 14.59
